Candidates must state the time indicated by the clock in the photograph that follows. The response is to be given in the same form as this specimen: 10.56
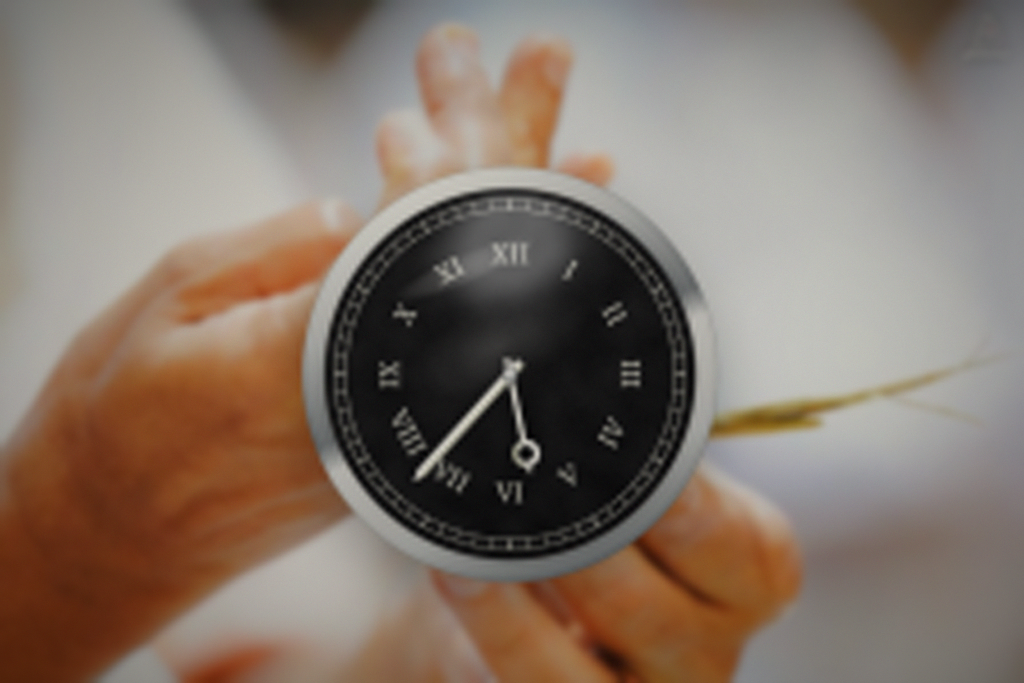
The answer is 5.37
